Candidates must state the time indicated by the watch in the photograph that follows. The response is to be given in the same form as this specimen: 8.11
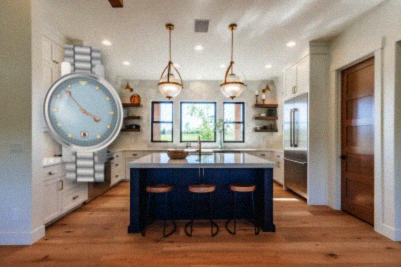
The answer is 3.53
